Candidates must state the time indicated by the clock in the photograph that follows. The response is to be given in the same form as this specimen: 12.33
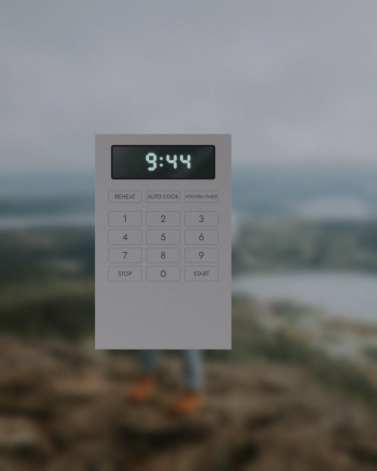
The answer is 9.44
